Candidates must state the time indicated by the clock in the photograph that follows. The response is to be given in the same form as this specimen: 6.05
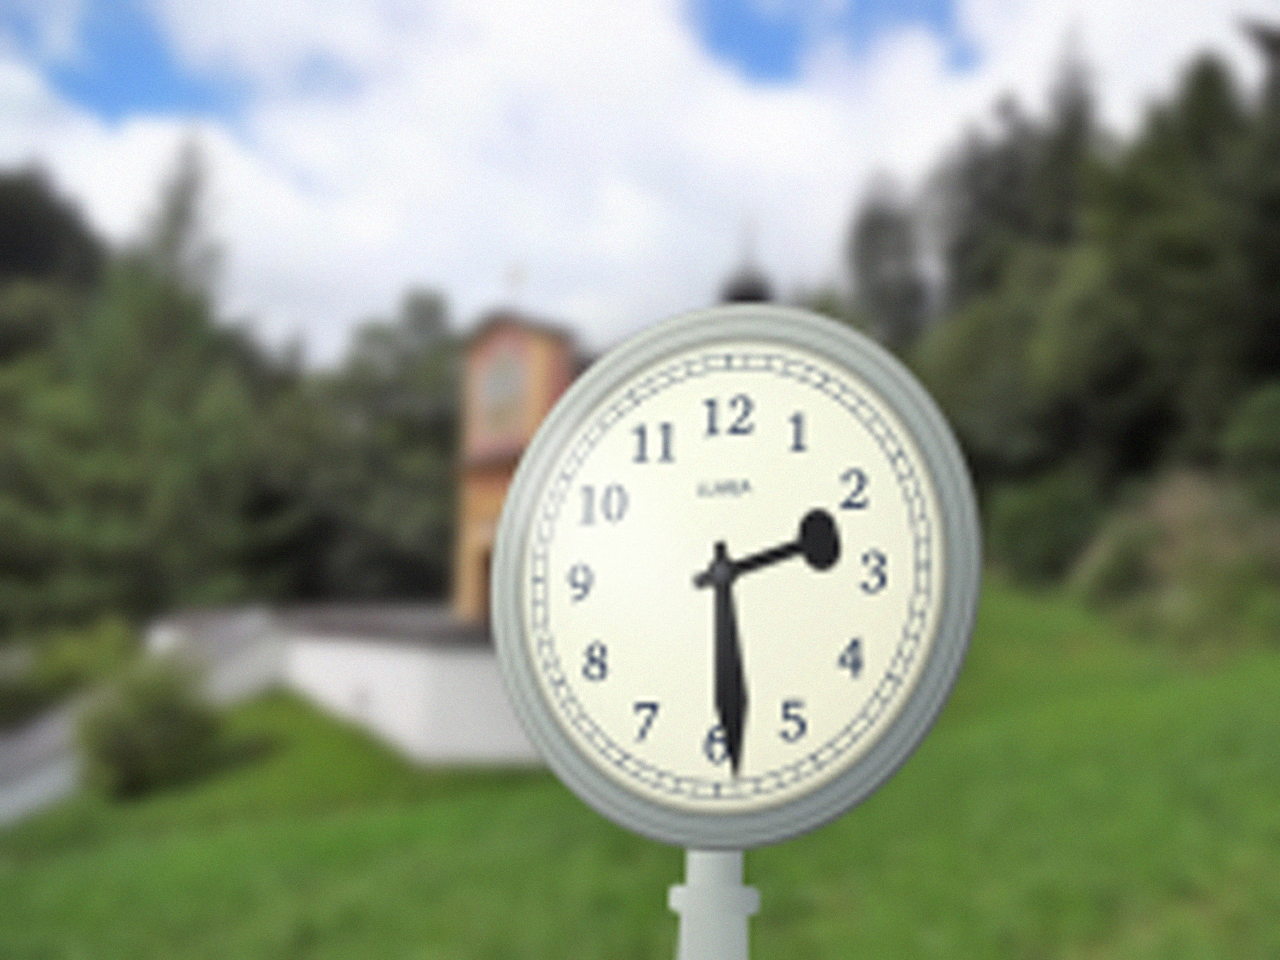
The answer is 2.29
